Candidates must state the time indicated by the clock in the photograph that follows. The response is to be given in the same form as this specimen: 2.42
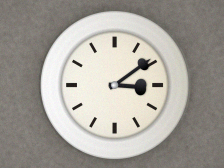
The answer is 3.09
